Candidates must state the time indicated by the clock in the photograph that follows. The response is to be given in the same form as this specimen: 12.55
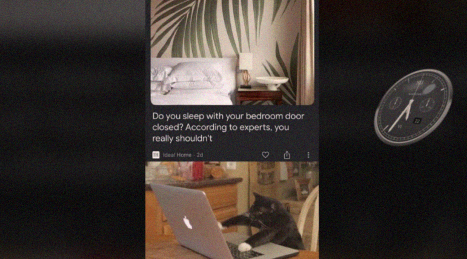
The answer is 5.33
